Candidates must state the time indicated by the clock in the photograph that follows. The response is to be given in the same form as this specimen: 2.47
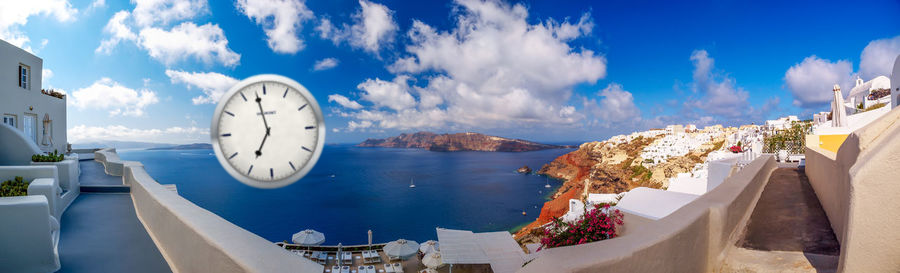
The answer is 6.58
